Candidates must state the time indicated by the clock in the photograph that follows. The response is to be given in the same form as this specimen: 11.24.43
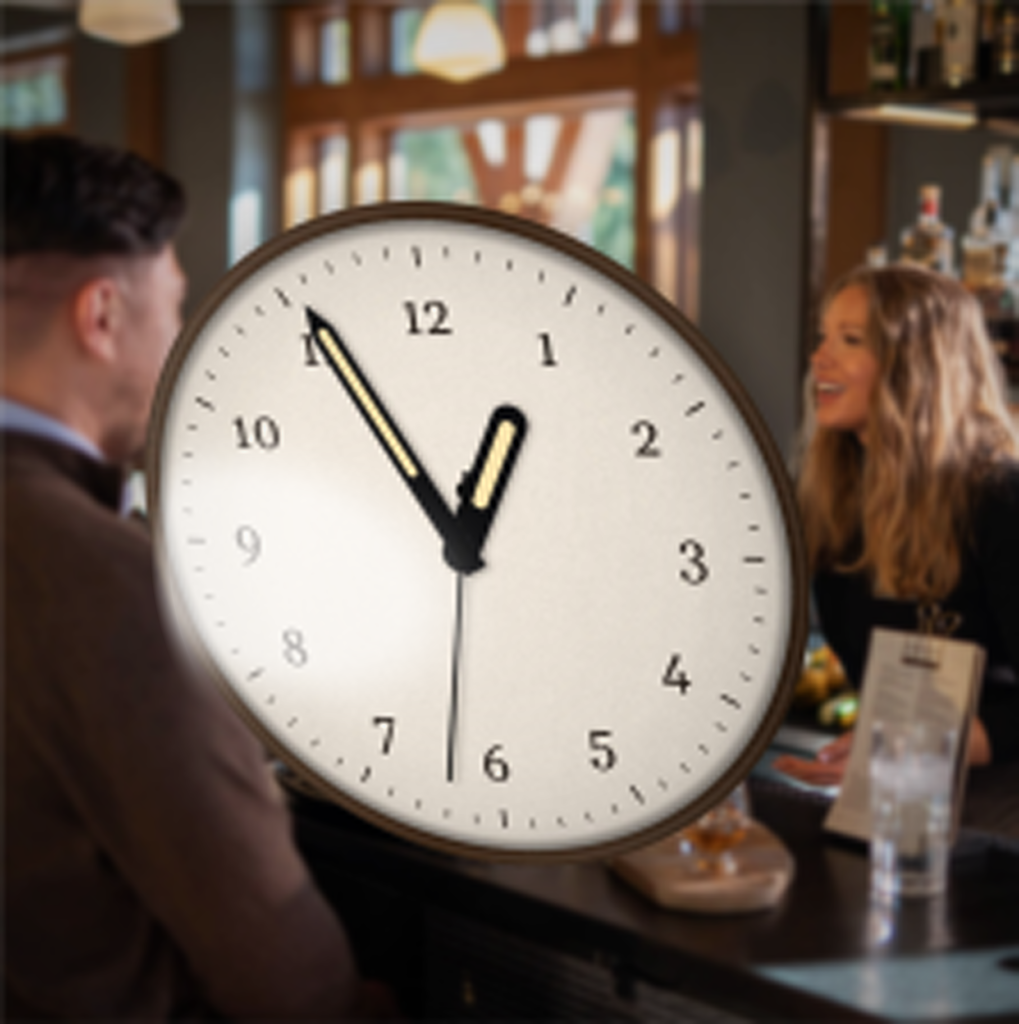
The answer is 12.55.32
